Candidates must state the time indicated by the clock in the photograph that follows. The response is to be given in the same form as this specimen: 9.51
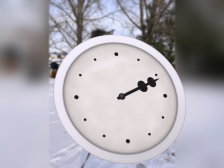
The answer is 2.11
